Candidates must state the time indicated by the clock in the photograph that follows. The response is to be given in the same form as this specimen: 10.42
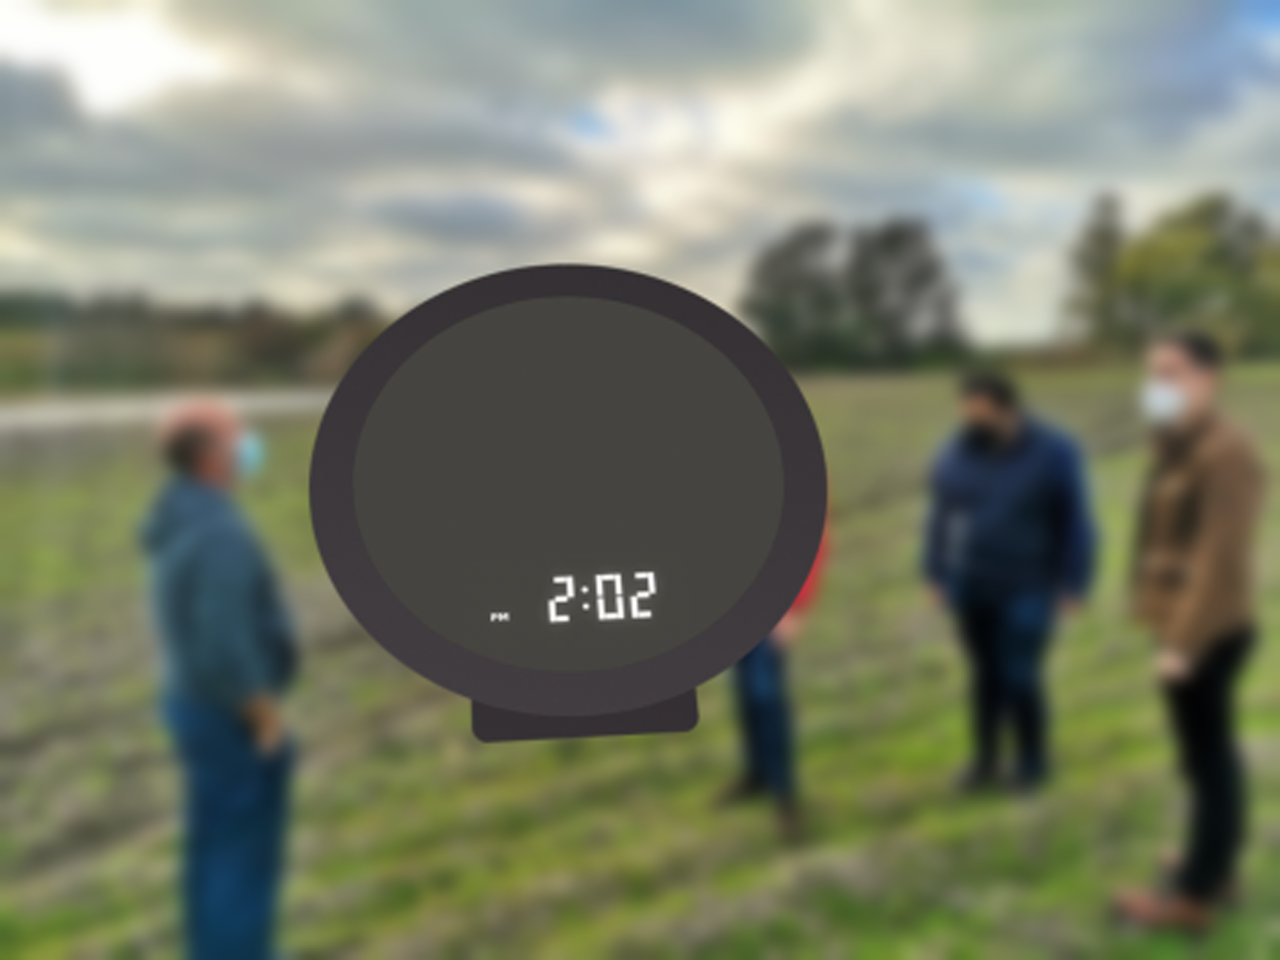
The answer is 2.02
